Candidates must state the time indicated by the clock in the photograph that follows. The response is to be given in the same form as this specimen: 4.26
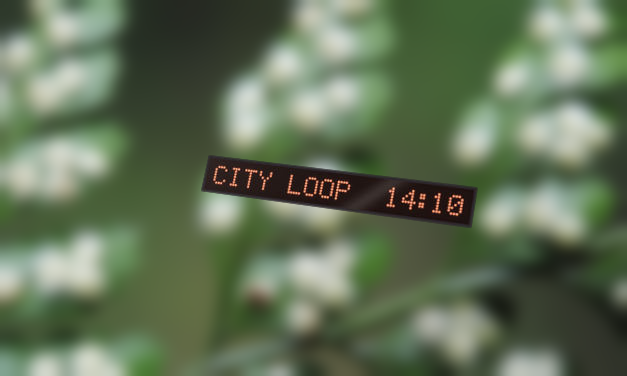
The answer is 14.10
